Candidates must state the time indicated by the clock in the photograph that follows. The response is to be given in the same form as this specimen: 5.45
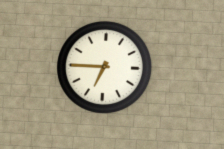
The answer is 6.45
